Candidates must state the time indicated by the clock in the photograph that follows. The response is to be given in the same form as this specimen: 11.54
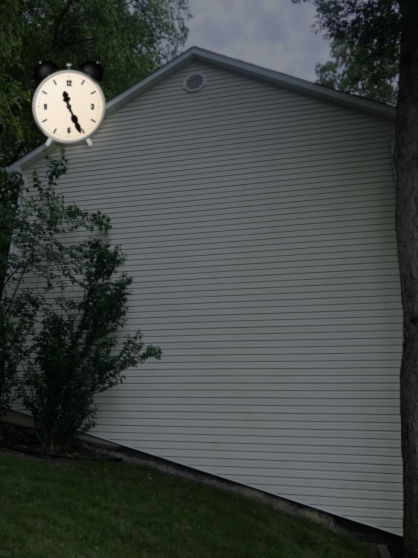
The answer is 11.26
